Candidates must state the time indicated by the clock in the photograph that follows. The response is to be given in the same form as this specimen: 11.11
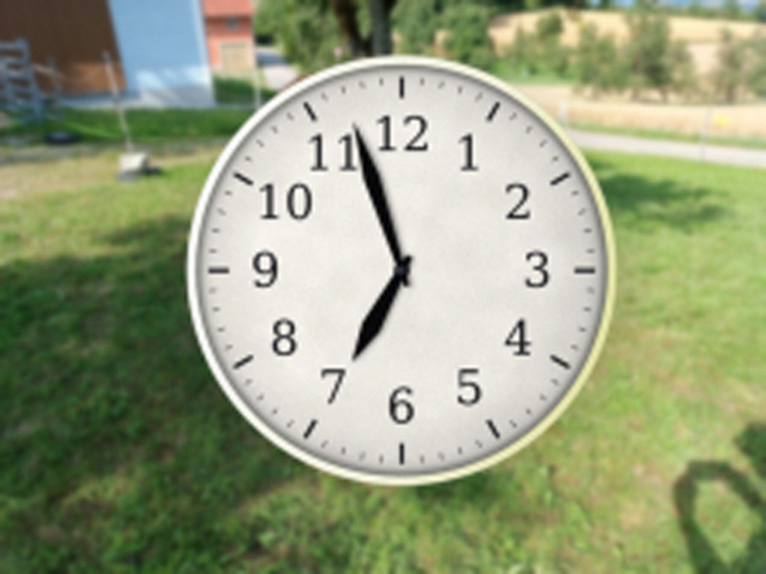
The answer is 6.57
